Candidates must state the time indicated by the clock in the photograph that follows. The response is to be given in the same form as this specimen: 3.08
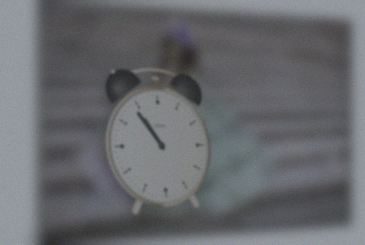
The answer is 10.54
